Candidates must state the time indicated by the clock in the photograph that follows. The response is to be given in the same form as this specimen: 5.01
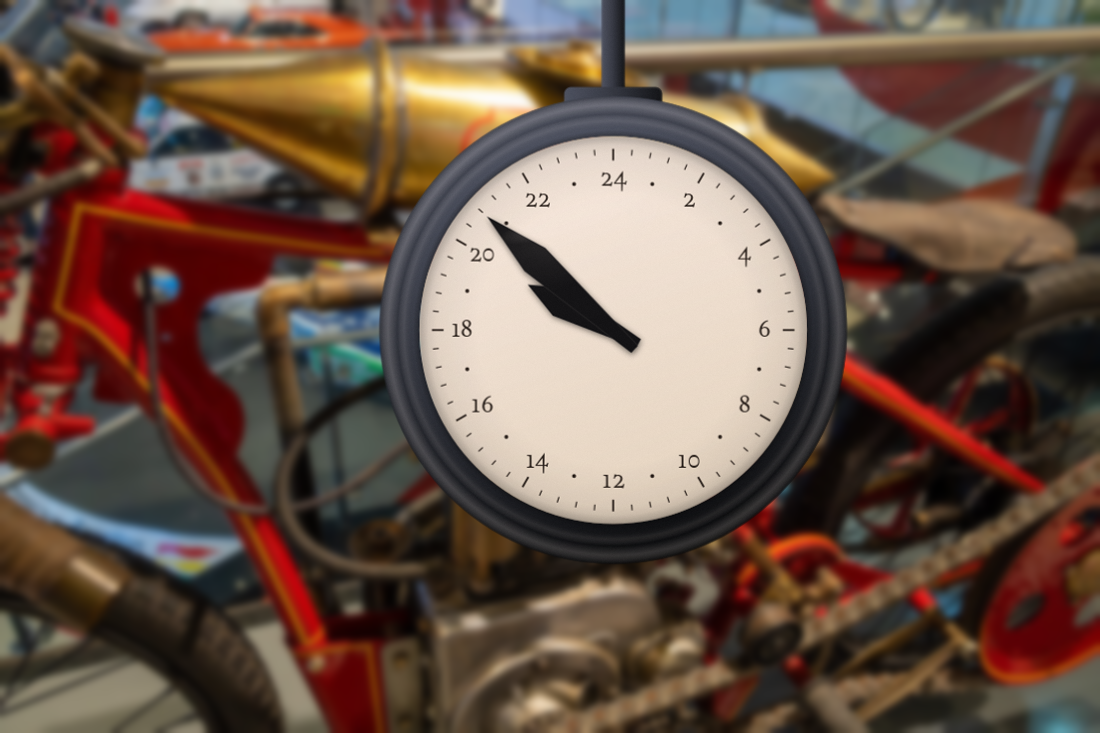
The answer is 19.52
